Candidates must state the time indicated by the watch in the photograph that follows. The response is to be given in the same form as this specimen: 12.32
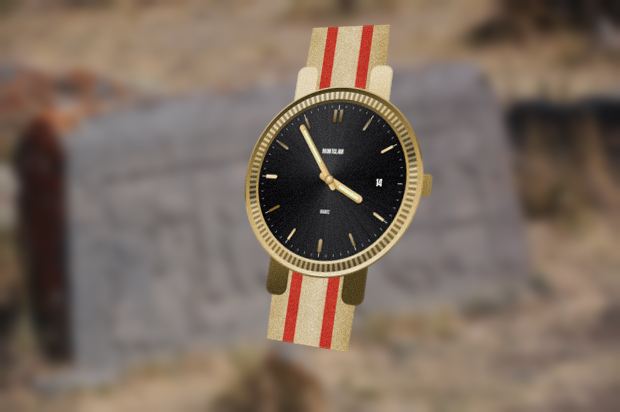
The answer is 3.54
